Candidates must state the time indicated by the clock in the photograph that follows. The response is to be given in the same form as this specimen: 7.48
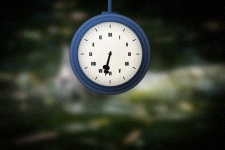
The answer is 6.32
